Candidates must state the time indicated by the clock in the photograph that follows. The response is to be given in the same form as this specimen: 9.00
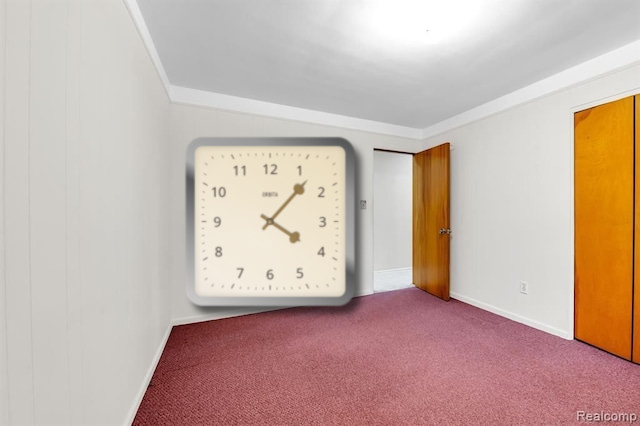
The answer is 4.07
